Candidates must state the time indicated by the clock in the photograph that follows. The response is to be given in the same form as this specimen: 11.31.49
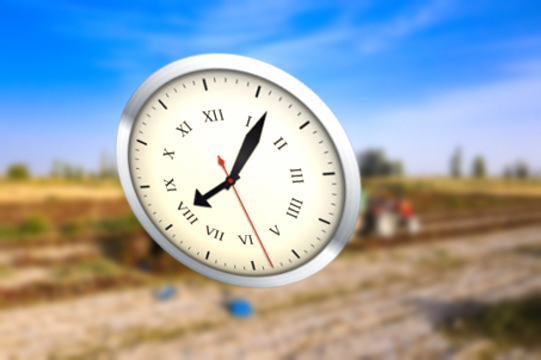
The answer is 8.06.28
